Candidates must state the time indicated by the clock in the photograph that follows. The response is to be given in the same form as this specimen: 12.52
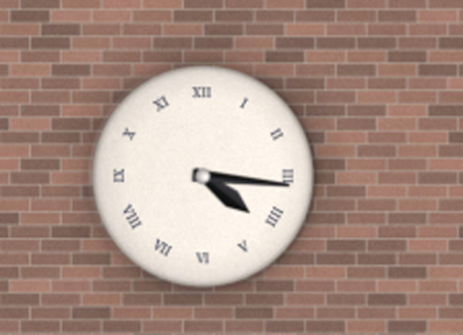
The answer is 4.16
